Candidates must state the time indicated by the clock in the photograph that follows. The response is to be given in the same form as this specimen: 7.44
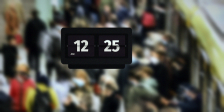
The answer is 12.25
